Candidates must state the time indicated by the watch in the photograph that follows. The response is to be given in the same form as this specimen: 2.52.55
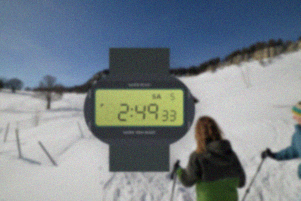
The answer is 2.49.33
